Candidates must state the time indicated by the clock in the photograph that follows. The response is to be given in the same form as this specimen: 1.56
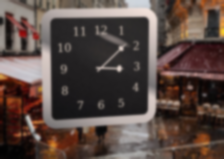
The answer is 3.08
